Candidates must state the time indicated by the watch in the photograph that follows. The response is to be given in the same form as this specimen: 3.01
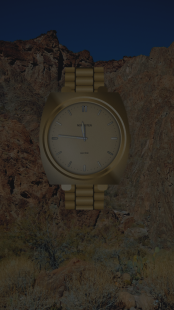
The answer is 11.46
